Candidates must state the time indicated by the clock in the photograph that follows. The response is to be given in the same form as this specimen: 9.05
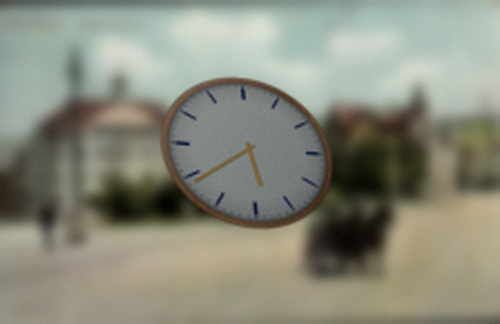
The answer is 5.39
